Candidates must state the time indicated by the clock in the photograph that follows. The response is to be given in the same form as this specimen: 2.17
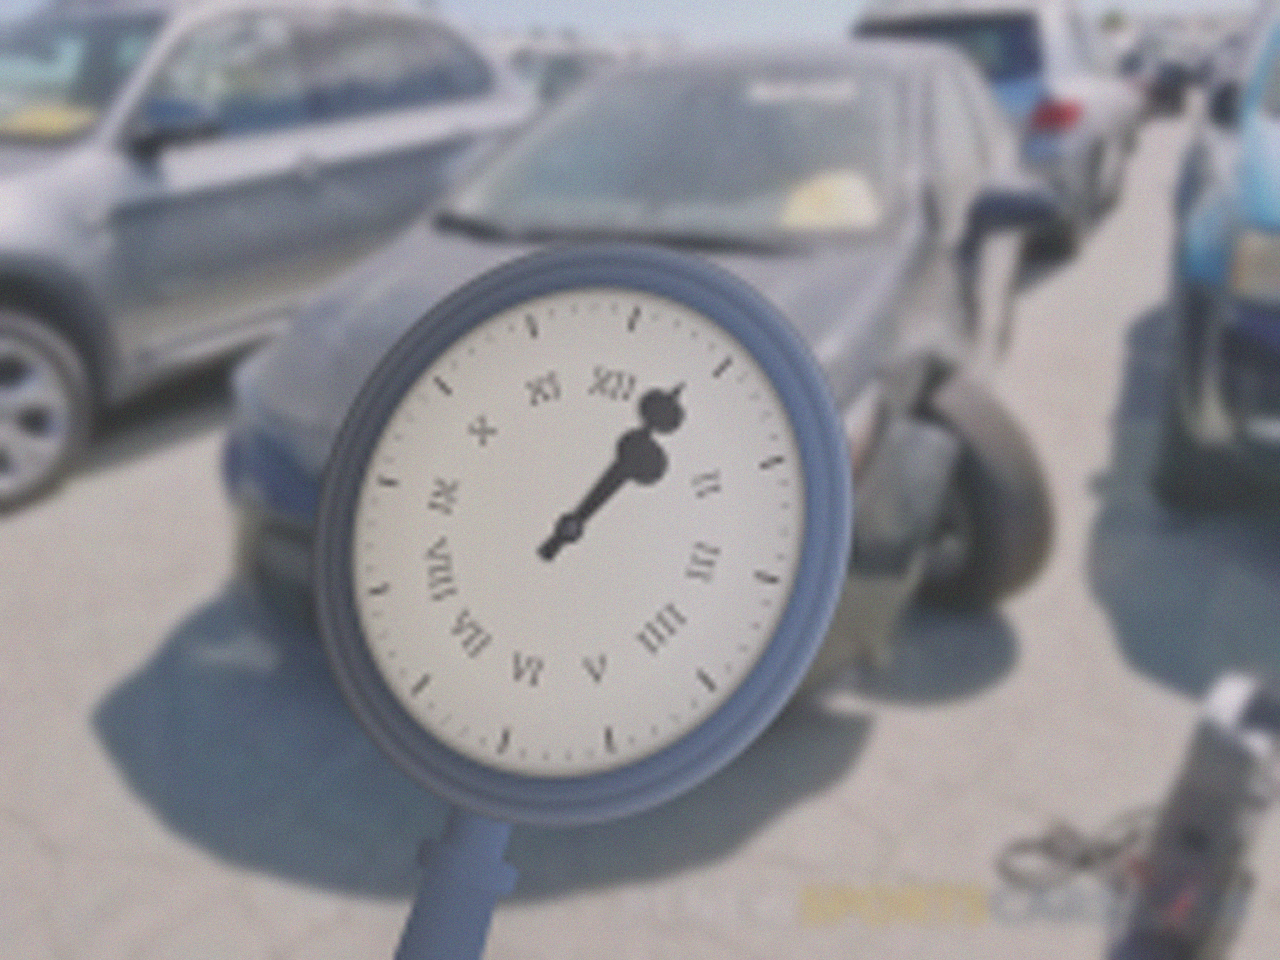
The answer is 1.04
